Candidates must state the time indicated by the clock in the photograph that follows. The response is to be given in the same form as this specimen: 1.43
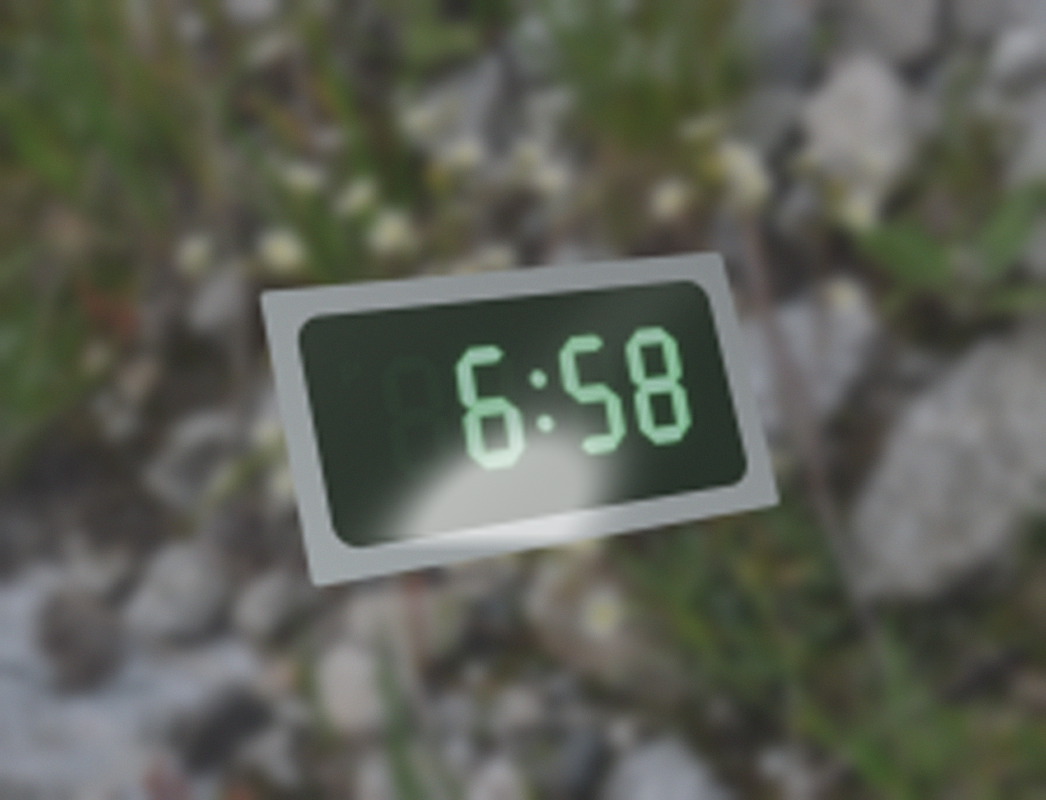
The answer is 6.58
